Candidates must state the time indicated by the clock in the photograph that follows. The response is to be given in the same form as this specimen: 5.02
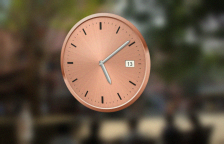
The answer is 5.09
